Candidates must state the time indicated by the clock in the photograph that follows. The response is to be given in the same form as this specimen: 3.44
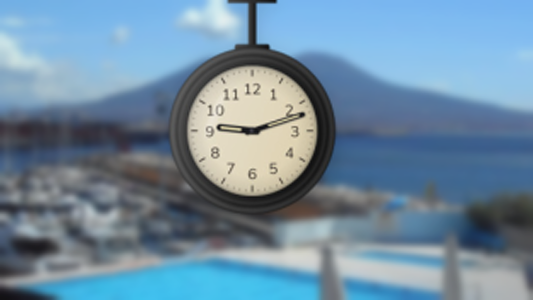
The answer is 9.12
